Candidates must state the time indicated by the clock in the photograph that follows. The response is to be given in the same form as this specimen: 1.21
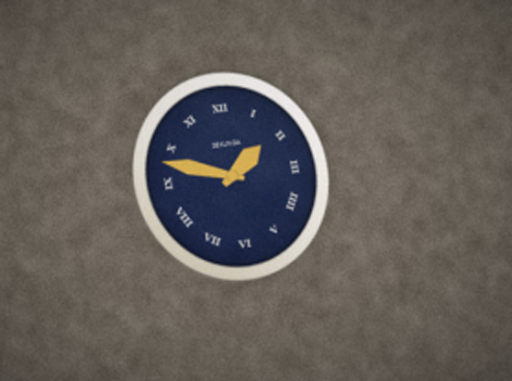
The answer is 1.48
